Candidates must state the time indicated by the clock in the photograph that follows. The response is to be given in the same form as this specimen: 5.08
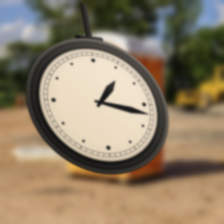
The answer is 1.17
